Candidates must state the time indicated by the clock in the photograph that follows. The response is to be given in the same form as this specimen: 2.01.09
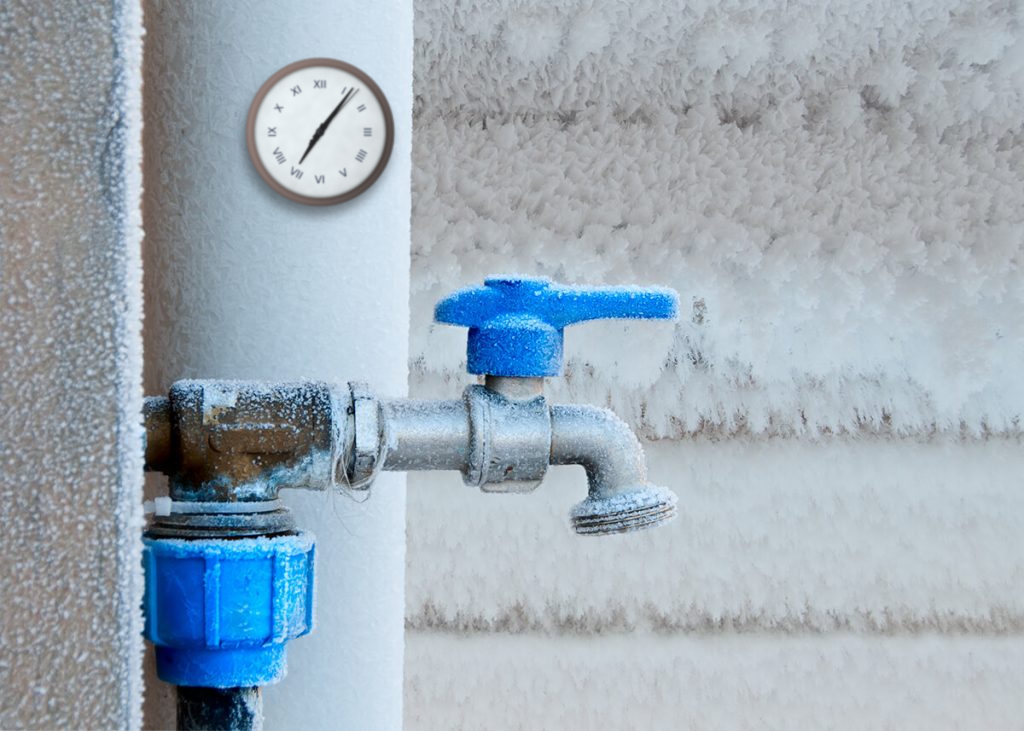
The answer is 7.06.07
